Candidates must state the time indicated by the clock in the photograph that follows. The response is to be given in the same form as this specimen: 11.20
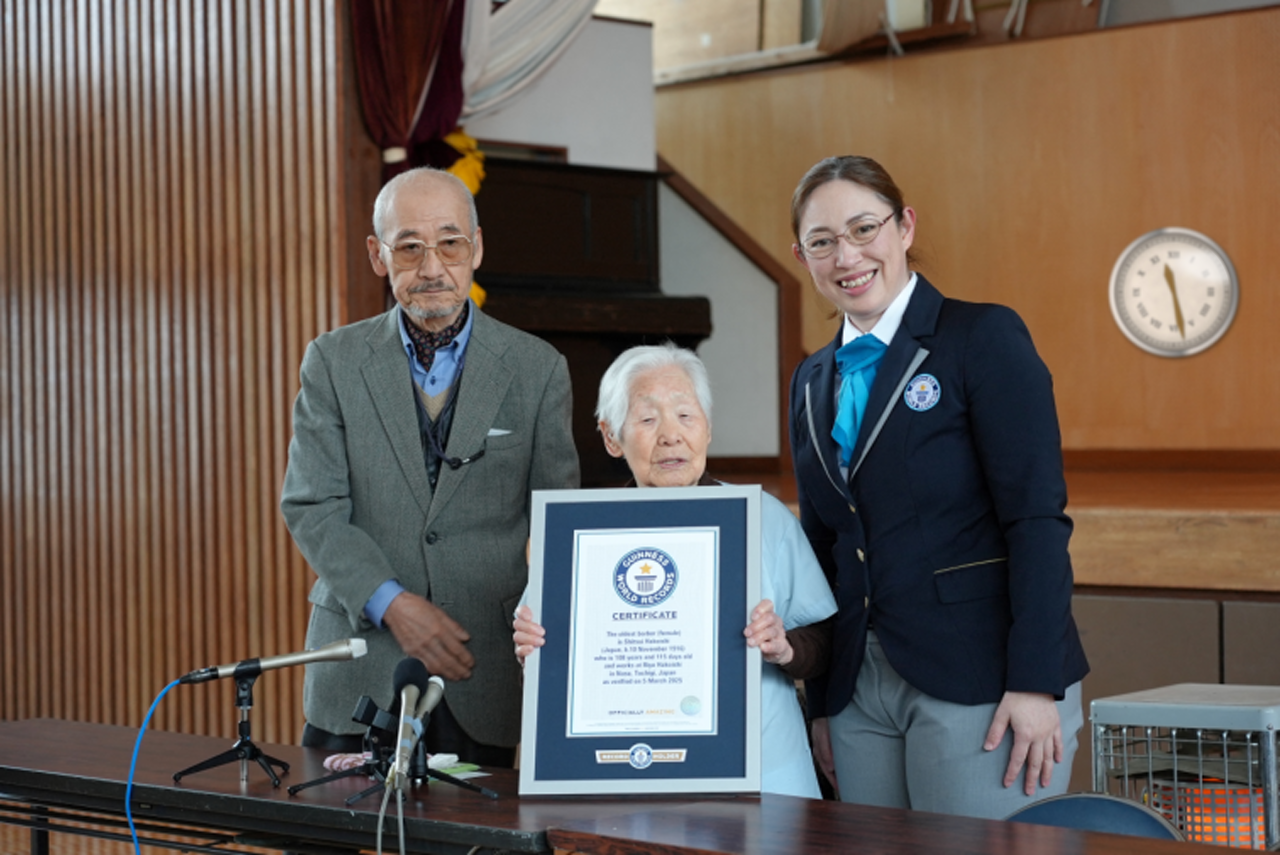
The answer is 11.28
